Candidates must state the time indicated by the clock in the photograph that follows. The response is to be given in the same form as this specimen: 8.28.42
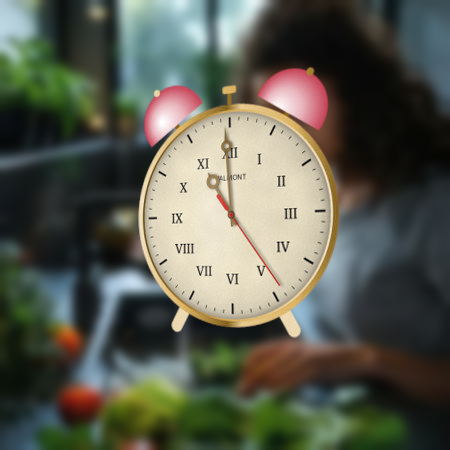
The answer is 10.59.24
